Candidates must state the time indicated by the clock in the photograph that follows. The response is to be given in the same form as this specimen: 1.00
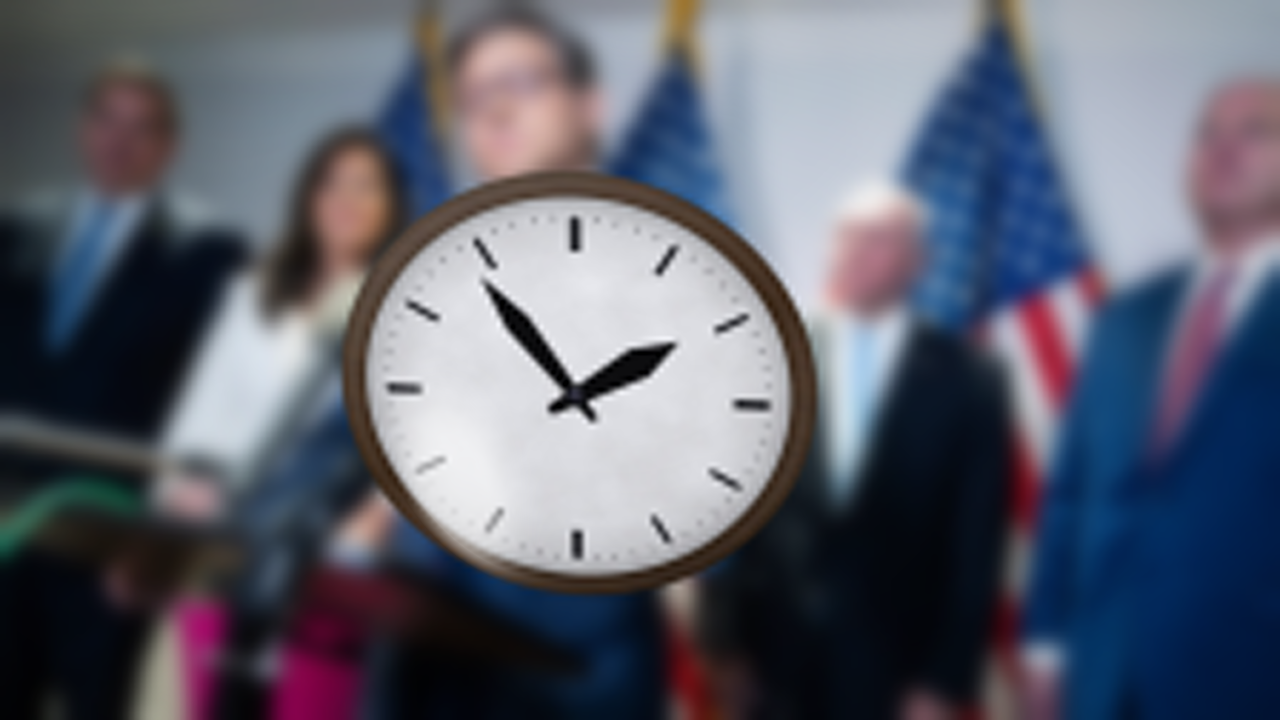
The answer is 1.54
